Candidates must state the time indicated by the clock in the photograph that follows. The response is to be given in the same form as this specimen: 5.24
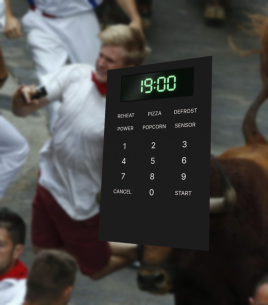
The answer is 19.00
